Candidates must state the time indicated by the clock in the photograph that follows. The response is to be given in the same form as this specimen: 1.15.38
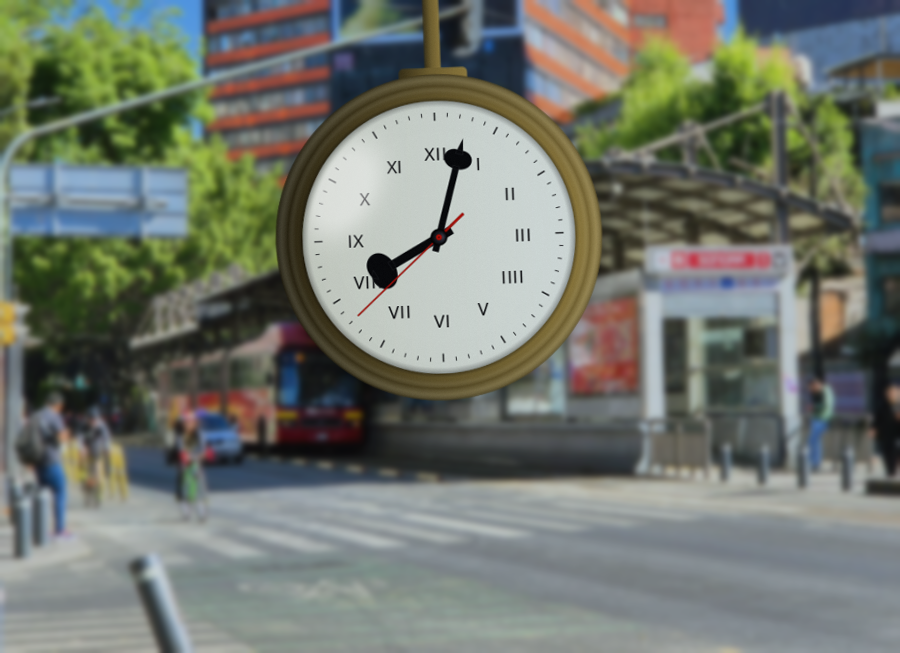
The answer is 8.02.38
